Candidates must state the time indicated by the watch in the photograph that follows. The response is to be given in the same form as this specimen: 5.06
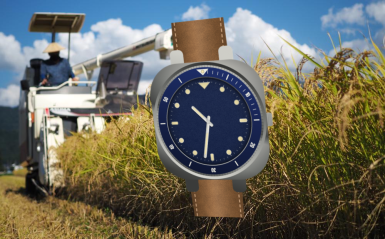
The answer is 10.32
